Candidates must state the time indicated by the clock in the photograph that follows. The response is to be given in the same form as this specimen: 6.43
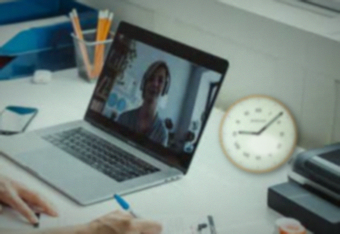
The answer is 9.08
